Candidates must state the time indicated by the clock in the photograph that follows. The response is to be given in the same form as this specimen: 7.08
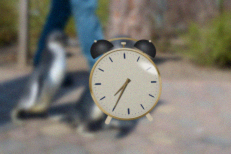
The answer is 7.35
